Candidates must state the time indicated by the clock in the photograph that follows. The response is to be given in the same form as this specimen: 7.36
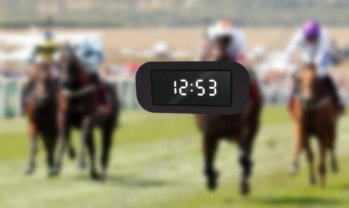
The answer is 12.53
